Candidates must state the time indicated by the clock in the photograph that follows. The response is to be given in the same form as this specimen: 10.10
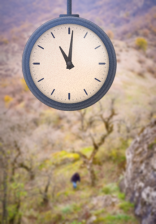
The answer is 11.01
